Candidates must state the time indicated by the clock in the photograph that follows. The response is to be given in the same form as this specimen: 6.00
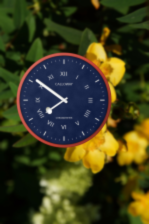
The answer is 7.51
